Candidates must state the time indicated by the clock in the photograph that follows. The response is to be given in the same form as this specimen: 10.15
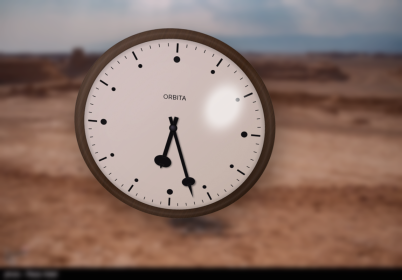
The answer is 6.27
